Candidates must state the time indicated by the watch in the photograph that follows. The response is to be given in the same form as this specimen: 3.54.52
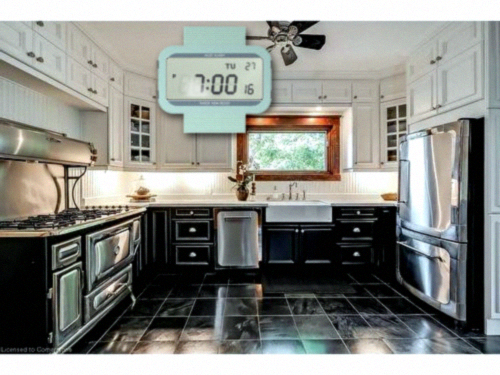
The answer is 7.00.16
